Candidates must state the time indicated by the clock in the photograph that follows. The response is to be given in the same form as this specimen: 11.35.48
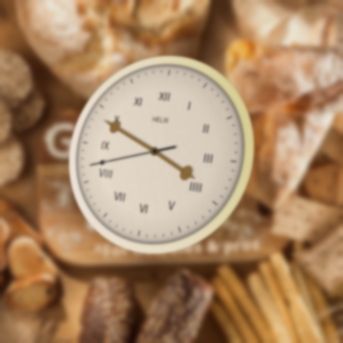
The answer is 3.48.42
